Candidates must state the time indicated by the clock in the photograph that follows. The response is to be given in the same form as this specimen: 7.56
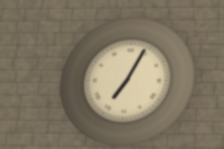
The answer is 7.04
